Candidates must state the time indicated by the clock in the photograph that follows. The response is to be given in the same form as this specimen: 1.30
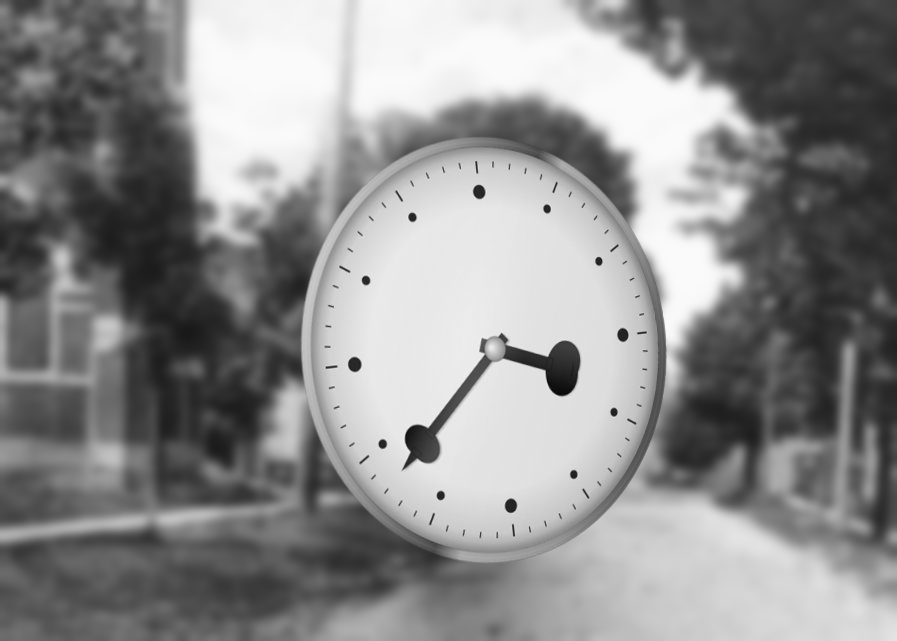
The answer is 3.38
